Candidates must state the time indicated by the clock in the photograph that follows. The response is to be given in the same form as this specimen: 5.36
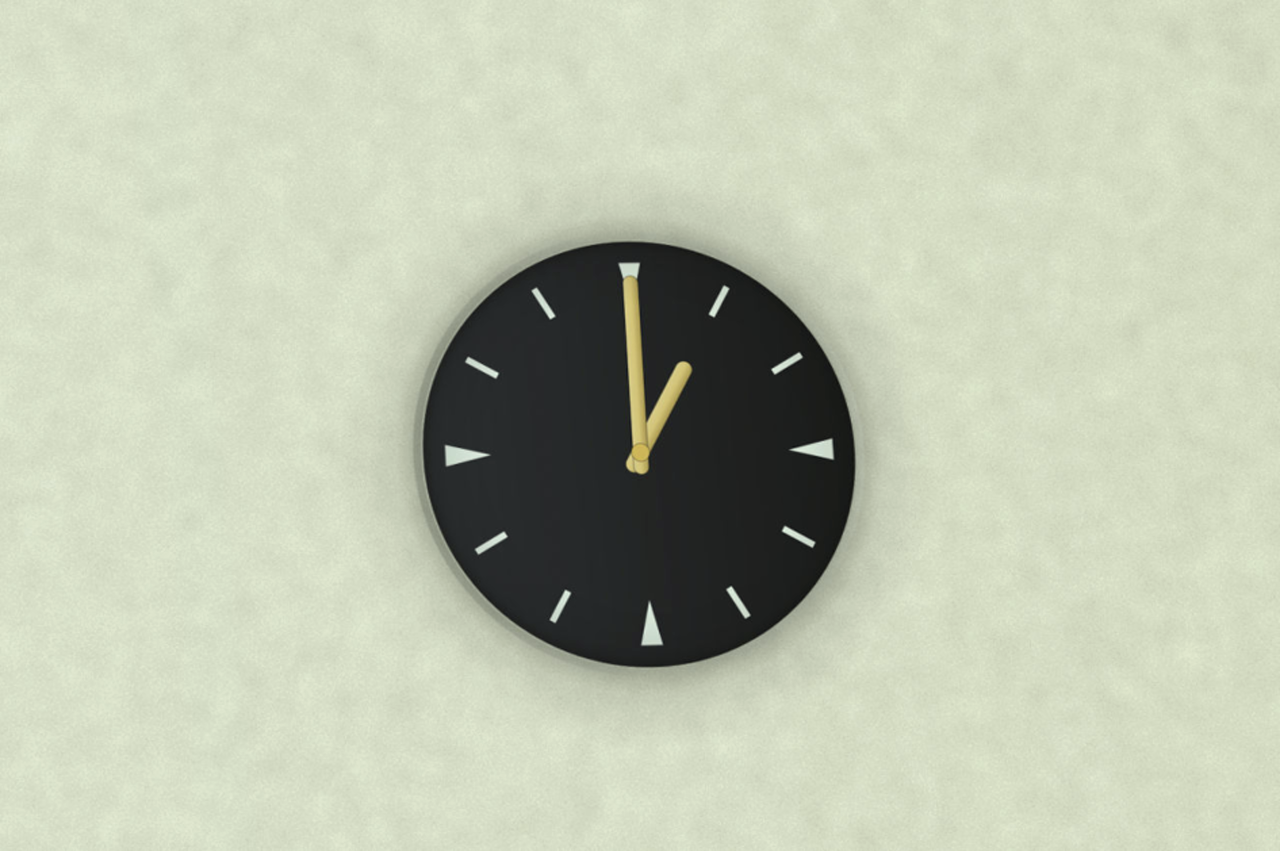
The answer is 1.00
